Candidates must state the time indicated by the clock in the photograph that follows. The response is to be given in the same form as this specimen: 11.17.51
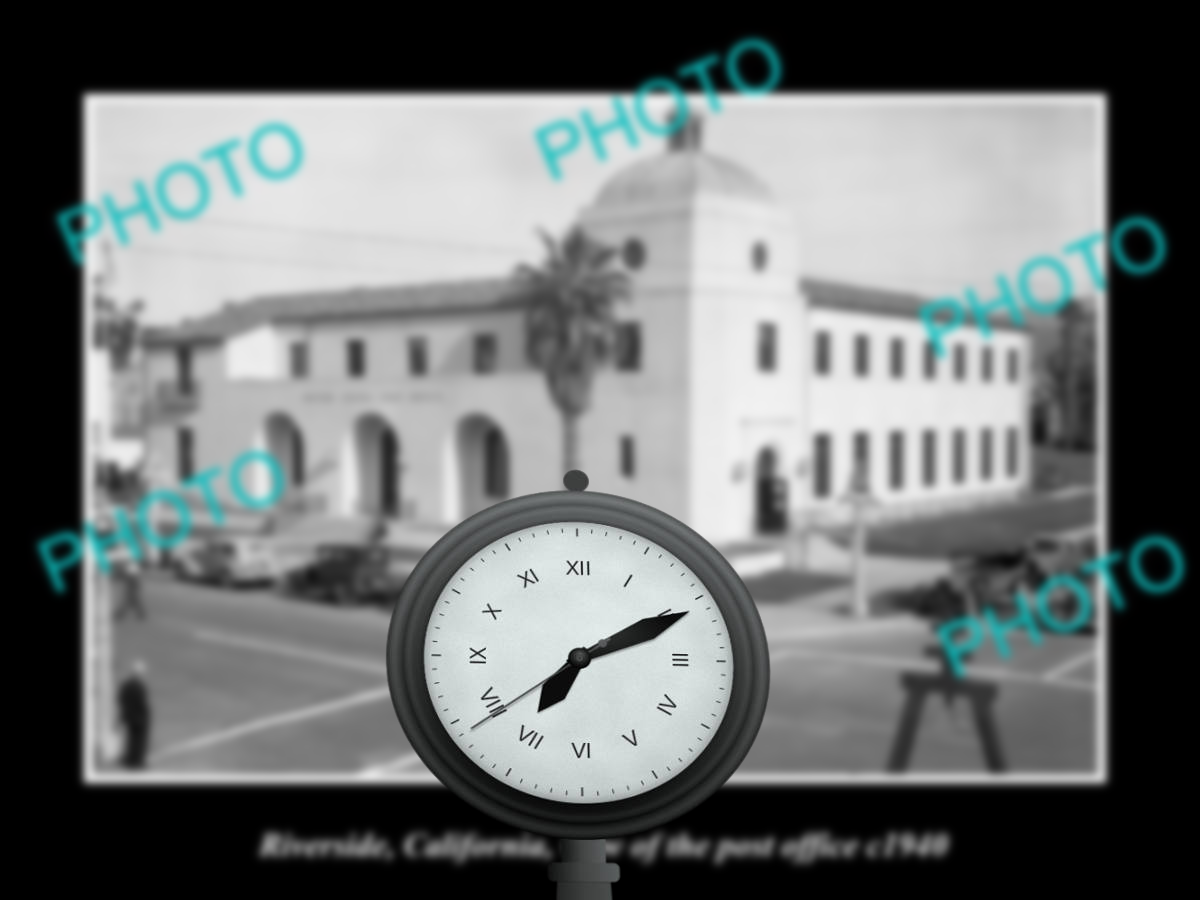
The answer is 7.10.39
